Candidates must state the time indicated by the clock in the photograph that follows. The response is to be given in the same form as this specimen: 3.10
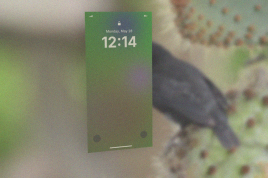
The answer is 12.14
